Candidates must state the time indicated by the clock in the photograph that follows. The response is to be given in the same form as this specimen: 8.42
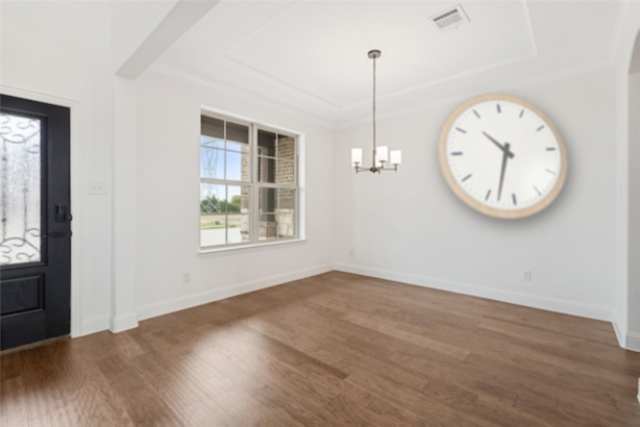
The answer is 10.33
